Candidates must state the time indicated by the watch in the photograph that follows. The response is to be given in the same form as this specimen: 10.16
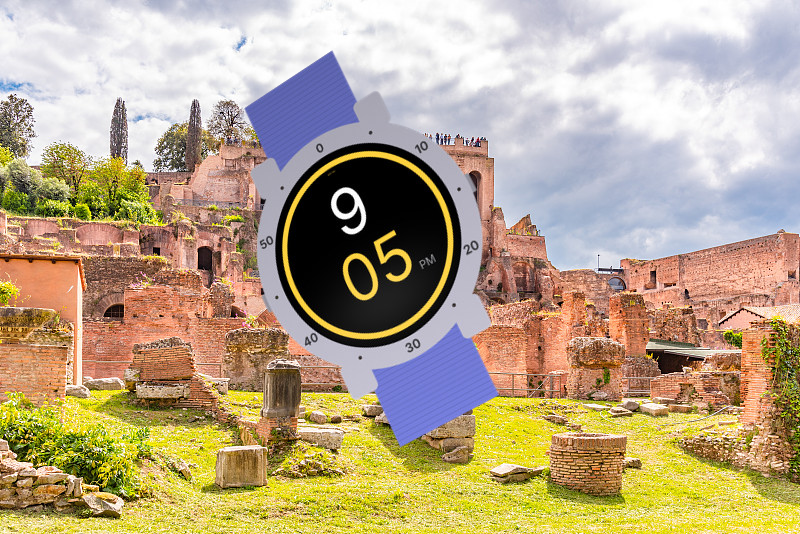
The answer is 9.05
